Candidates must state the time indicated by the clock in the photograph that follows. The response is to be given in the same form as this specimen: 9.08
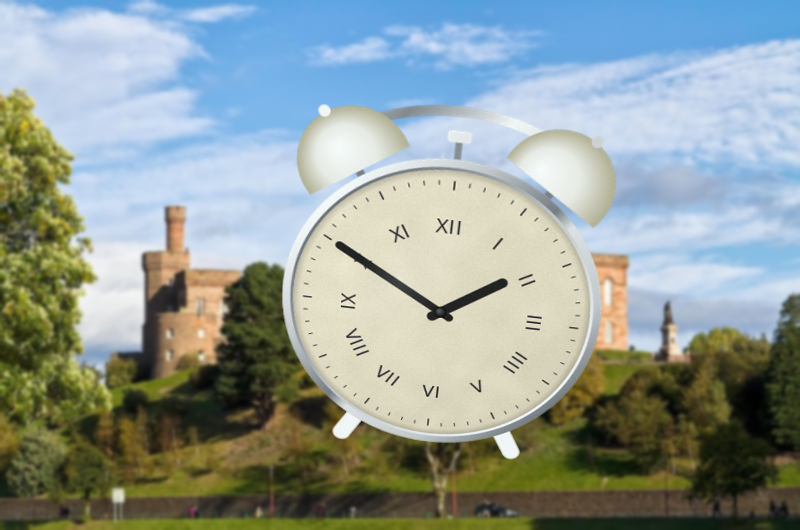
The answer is 1.50
